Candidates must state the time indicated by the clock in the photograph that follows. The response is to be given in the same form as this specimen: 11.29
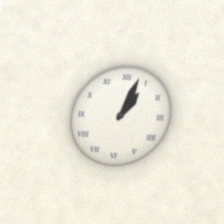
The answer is 1.03
